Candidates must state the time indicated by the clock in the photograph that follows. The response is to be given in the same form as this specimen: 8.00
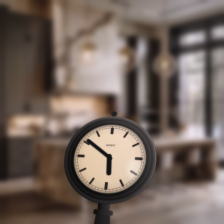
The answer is 5.51
